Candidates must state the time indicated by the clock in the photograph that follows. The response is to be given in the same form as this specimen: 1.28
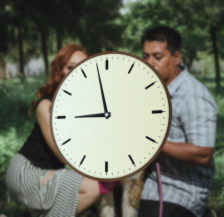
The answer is 8.58
